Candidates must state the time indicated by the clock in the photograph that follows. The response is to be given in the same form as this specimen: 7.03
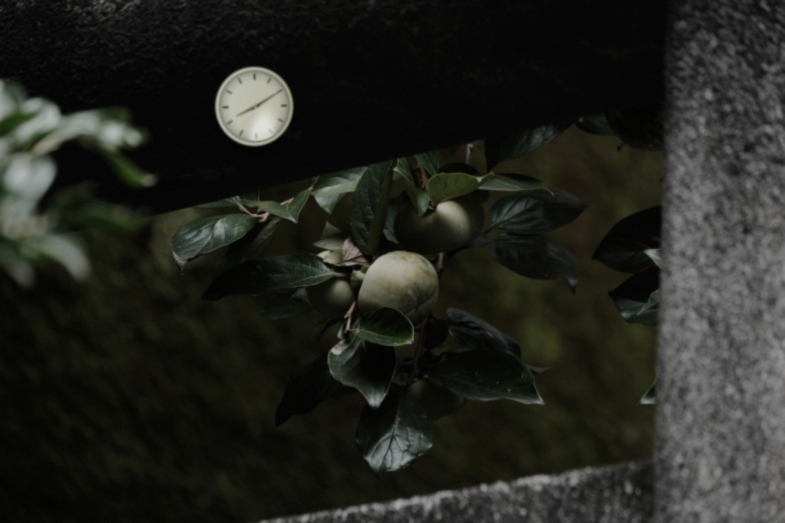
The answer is 8.10
